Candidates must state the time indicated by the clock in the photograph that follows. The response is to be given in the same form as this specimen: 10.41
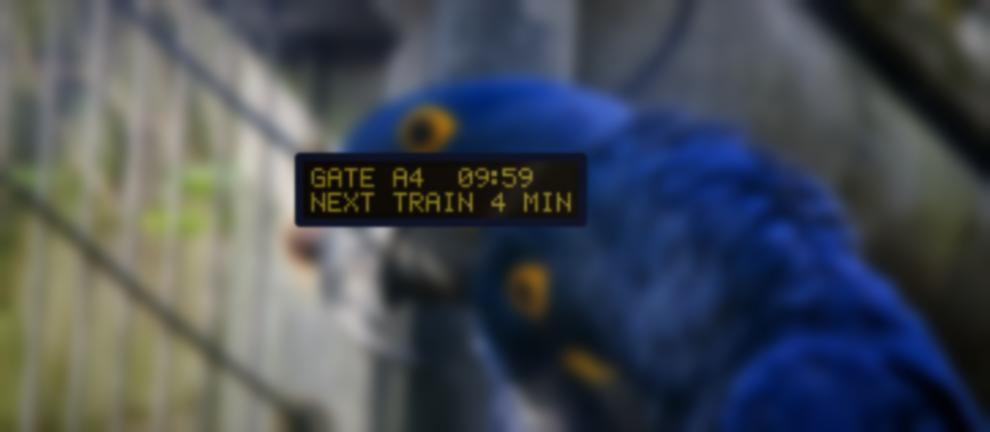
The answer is 9.59
